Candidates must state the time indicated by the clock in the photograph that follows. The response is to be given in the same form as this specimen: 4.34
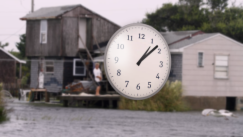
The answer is 1.08
